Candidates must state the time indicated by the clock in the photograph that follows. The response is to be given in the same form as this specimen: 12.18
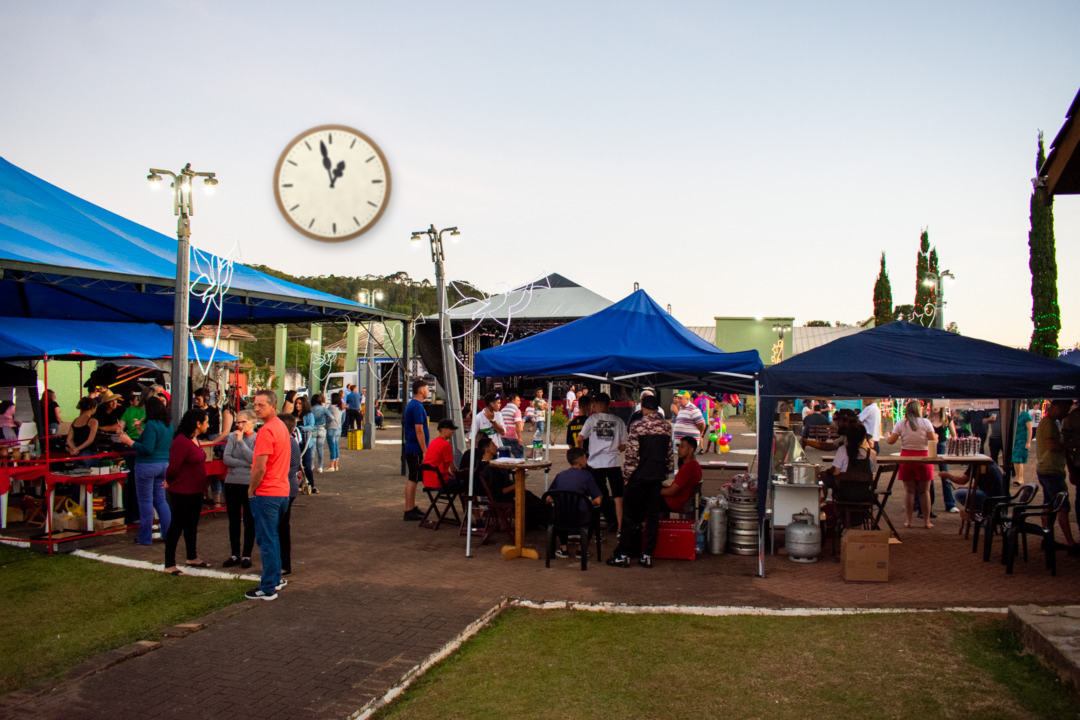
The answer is 12.58
